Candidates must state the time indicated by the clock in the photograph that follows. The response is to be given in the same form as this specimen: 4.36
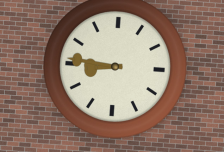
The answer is 8.46
